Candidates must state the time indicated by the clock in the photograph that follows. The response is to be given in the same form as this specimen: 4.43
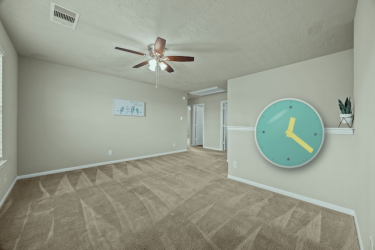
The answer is 12.21
